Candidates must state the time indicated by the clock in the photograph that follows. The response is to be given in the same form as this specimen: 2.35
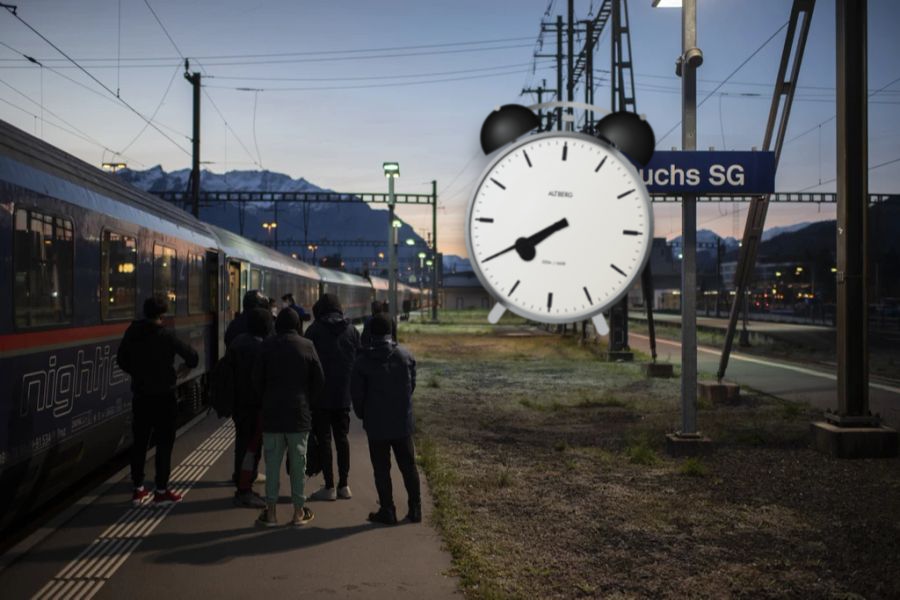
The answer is 7.40
